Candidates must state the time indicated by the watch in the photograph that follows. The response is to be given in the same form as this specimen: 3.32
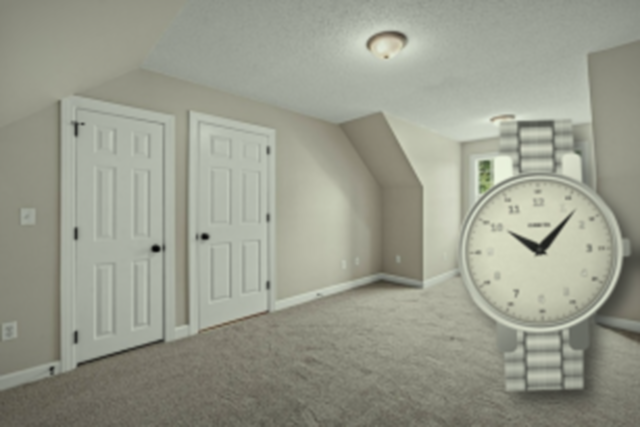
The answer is 10.07
